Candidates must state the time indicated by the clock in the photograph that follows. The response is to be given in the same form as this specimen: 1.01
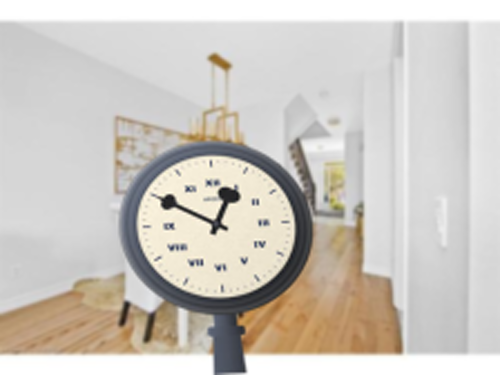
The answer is 12.50
